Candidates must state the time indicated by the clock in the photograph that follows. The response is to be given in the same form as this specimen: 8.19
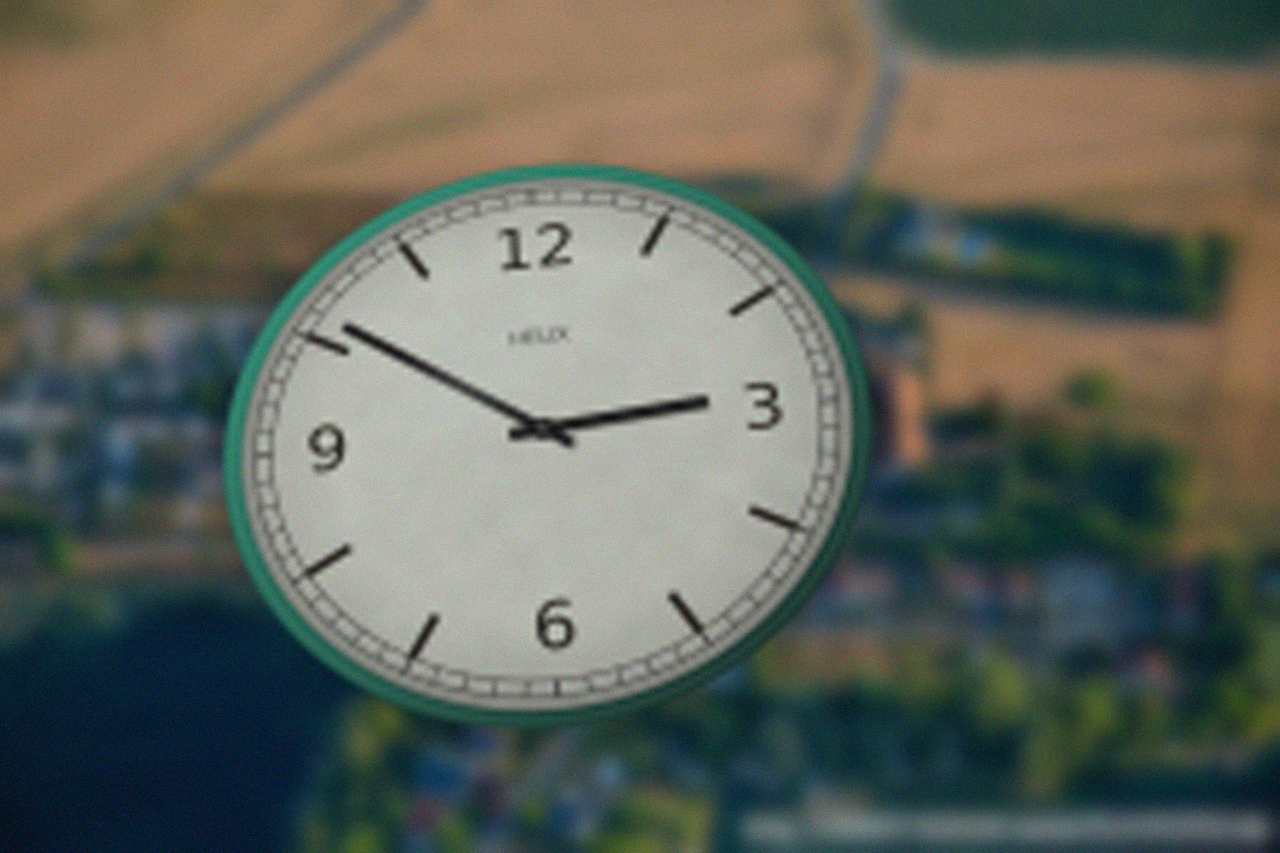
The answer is 2.51
